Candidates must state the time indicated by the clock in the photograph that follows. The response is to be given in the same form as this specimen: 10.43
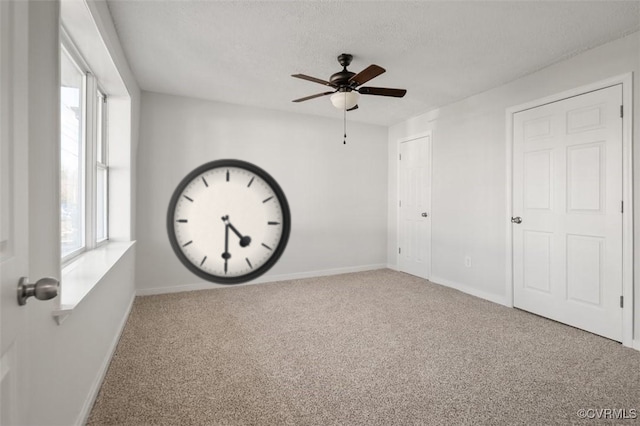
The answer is 4.30
